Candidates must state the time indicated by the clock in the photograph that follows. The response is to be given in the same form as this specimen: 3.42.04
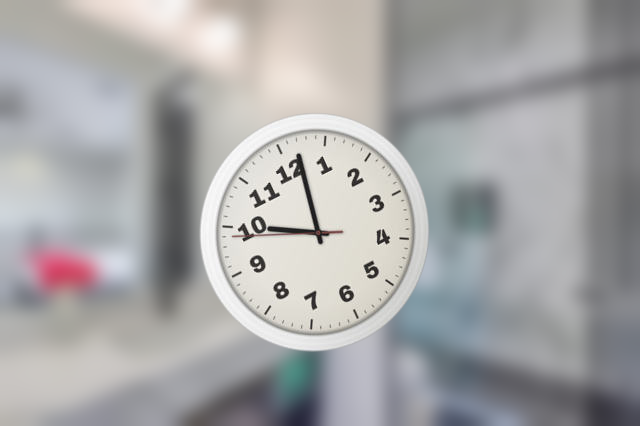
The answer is 10.01.49
